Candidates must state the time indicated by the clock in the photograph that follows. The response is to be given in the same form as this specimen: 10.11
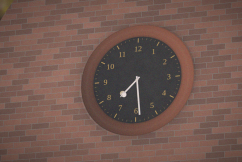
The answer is 7.29
